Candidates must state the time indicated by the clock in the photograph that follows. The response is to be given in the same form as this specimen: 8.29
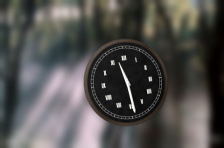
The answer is 11.29
